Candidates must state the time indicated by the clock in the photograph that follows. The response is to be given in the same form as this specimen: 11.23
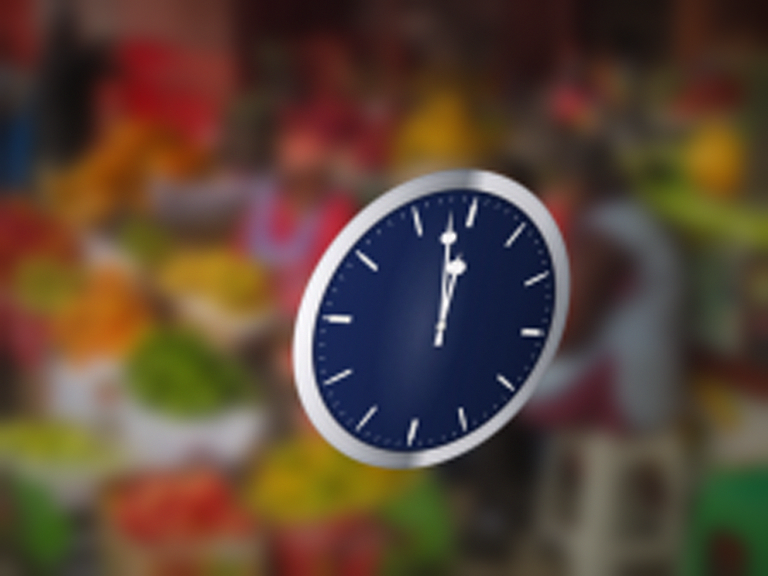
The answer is 11.58
